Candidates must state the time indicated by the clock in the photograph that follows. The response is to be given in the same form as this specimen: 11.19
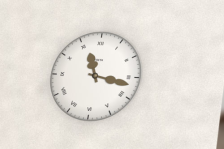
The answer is 11.17
